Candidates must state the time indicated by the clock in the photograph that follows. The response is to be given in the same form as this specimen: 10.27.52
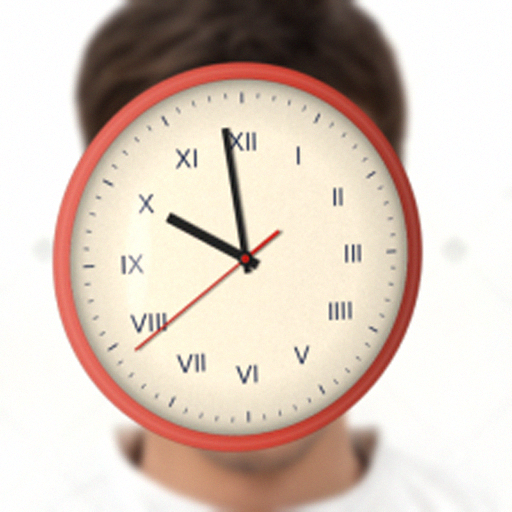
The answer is 9.58.39
